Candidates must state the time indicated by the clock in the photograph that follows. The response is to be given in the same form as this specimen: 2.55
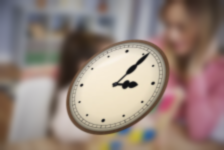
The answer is 3.06
